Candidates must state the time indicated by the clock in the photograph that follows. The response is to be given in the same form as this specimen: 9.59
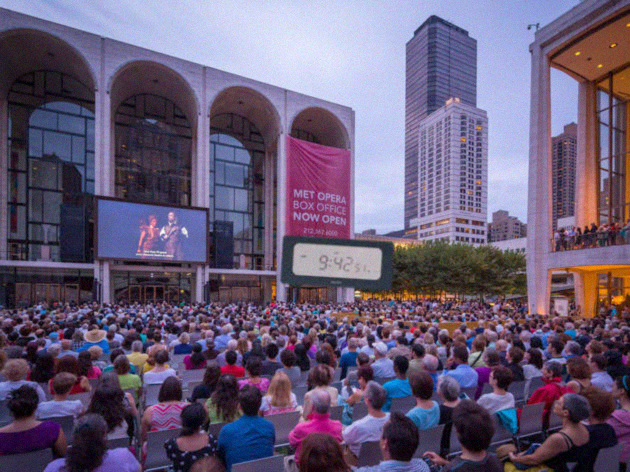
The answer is 9.42
